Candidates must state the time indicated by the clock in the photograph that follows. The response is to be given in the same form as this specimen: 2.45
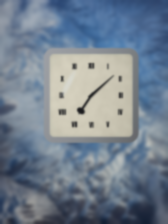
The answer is 7.08
